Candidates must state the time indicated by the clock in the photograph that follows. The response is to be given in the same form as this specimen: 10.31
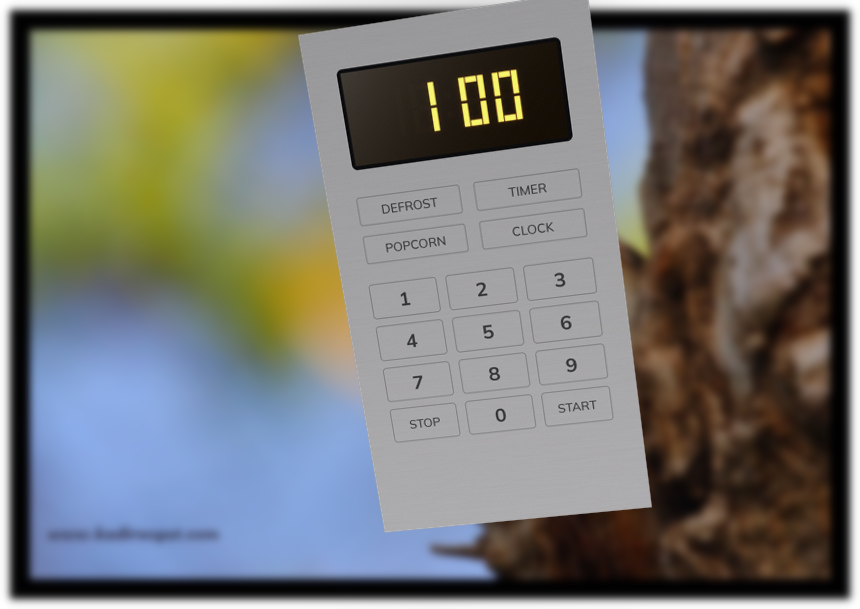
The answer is 1.00
